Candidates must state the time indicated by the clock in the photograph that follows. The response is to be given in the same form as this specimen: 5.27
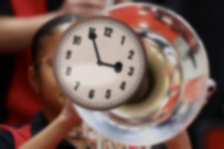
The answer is 2.55
